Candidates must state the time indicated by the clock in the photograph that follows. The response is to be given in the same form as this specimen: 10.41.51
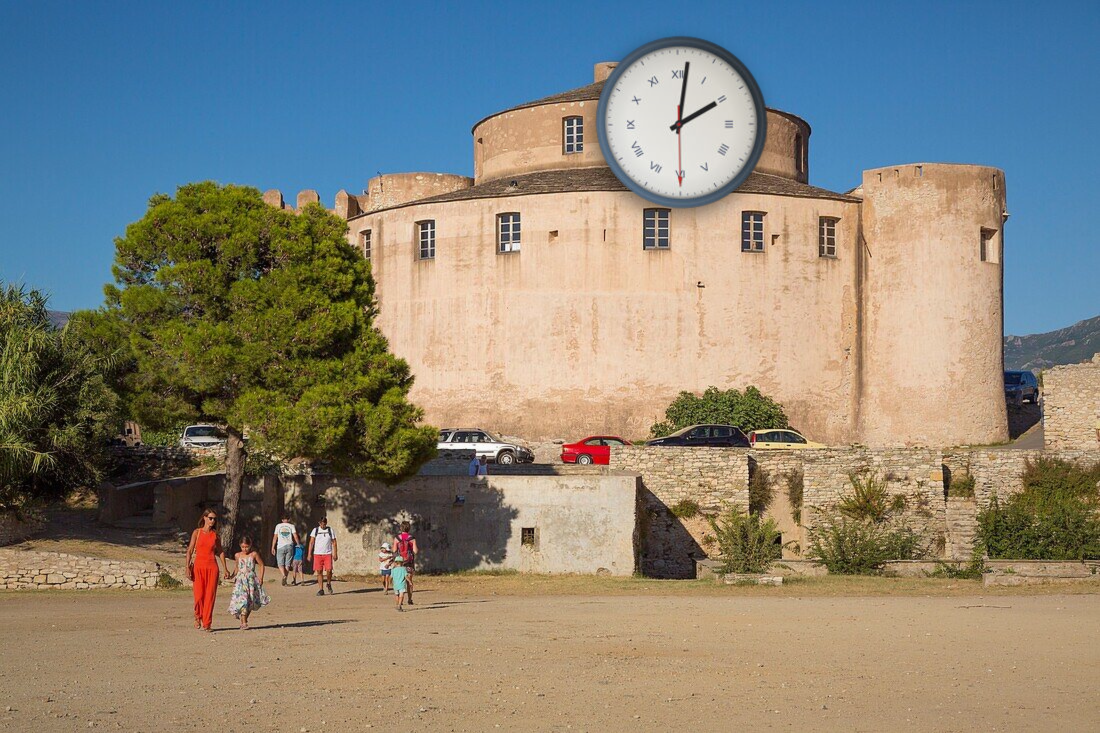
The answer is 2.01.30
